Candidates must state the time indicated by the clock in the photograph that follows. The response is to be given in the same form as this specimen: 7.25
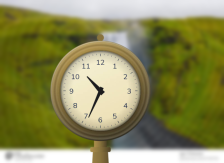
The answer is 10.34
